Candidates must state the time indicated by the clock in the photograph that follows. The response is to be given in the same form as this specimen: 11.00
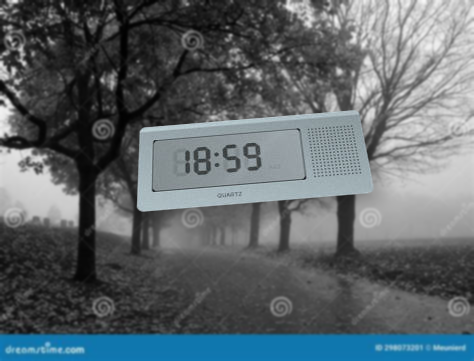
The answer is 18.59
